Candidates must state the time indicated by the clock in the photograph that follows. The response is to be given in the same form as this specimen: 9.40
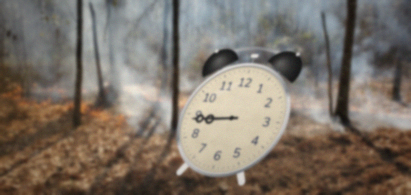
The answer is 8.44
